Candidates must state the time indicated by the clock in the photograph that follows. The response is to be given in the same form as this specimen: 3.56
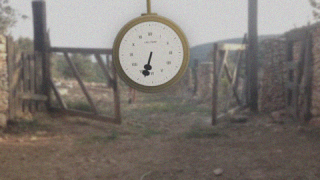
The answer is 6.33
